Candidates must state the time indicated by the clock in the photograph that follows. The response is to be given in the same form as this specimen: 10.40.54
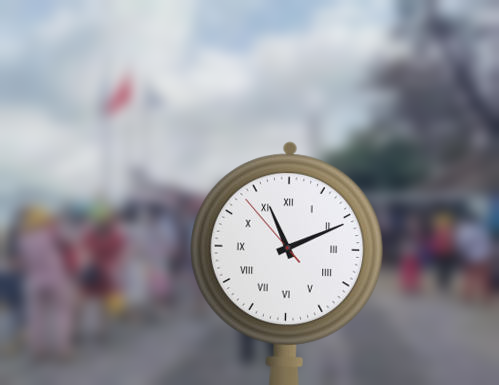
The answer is 11.10.53
